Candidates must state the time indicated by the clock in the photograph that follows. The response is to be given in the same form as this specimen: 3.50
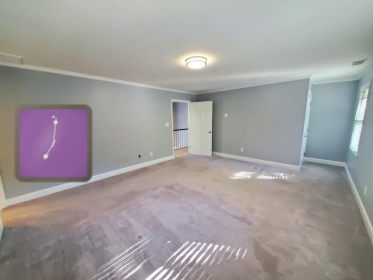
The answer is 7.01
